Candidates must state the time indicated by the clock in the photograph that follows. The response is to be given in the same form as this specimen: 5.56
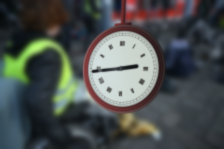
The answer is 2.44
